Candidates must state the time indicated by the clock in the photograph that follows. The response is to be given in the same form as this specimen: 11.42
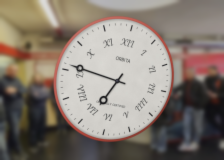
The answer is 6.46
